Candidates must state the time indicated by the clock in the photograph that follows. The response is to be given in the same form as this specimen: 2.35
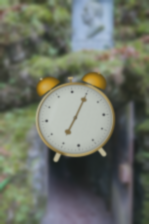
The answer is 7.05
